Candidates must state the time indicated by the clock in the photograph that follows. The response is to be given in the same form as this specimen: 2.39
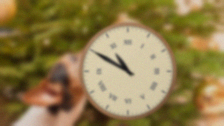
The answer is 10.50
